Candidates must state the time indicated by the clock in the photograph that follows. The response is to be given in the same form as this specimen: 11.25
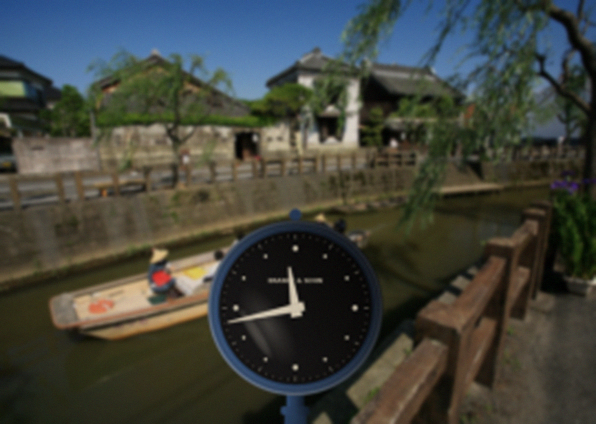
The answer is 11.43
